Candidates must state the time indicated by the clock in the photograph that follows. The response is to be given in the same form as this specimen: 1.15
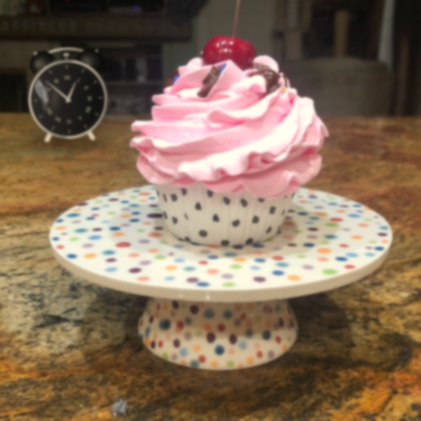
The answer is 12.52
